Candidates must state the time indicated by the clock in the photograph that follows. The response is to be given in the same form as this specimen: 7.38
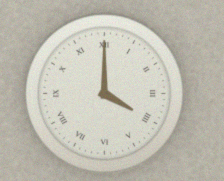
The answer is 4.00
